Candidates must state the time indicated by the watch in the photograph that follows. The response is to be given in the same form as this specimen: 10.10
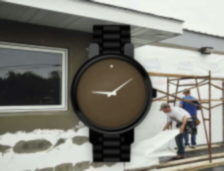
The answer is 9.09
